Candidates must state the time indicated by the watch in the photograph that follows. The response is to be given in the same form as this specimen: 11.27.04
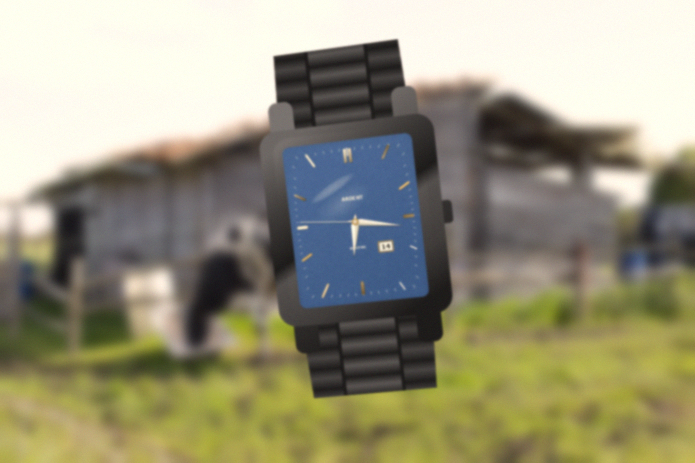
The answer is 6.16.46
